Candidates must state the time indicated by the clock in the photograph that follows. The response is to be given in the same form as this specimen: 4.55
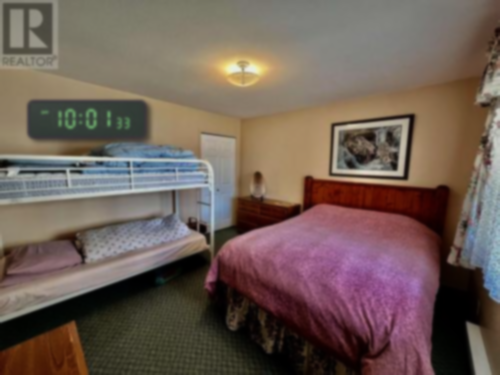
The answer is 10.01
